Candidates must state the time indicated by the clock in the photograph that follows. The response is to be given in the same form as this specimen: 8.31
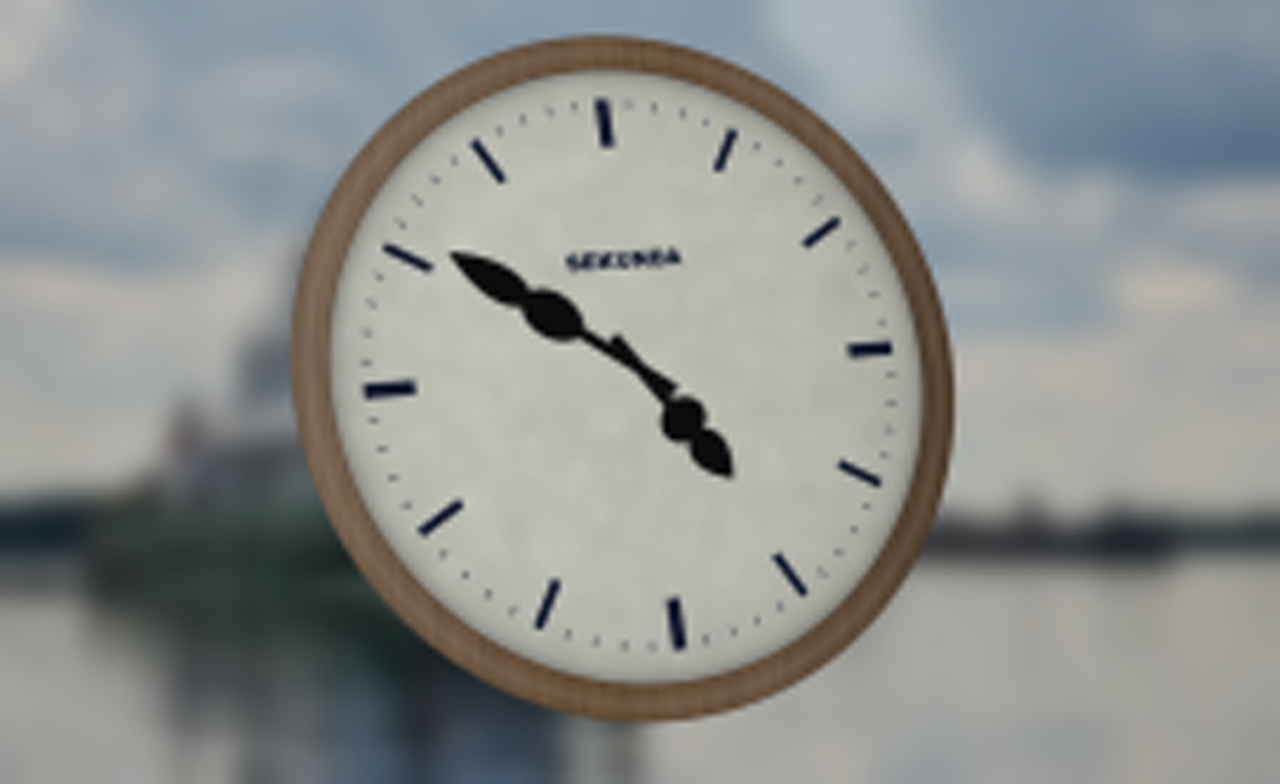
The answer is 4.51
